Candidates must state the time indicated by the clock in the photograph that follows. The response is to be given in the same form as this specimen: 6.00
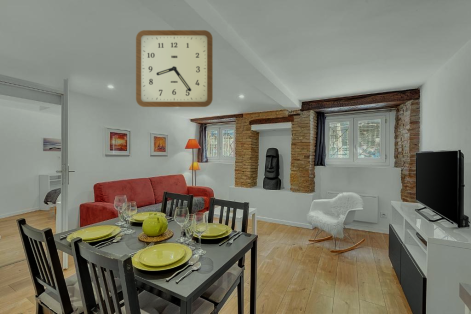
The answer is 8.24
